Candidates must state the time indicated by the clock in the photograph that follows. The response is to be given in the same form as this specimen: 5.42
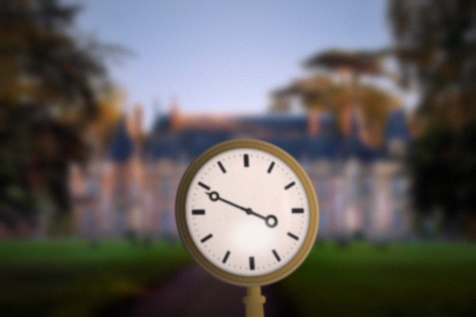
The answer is 3.49
